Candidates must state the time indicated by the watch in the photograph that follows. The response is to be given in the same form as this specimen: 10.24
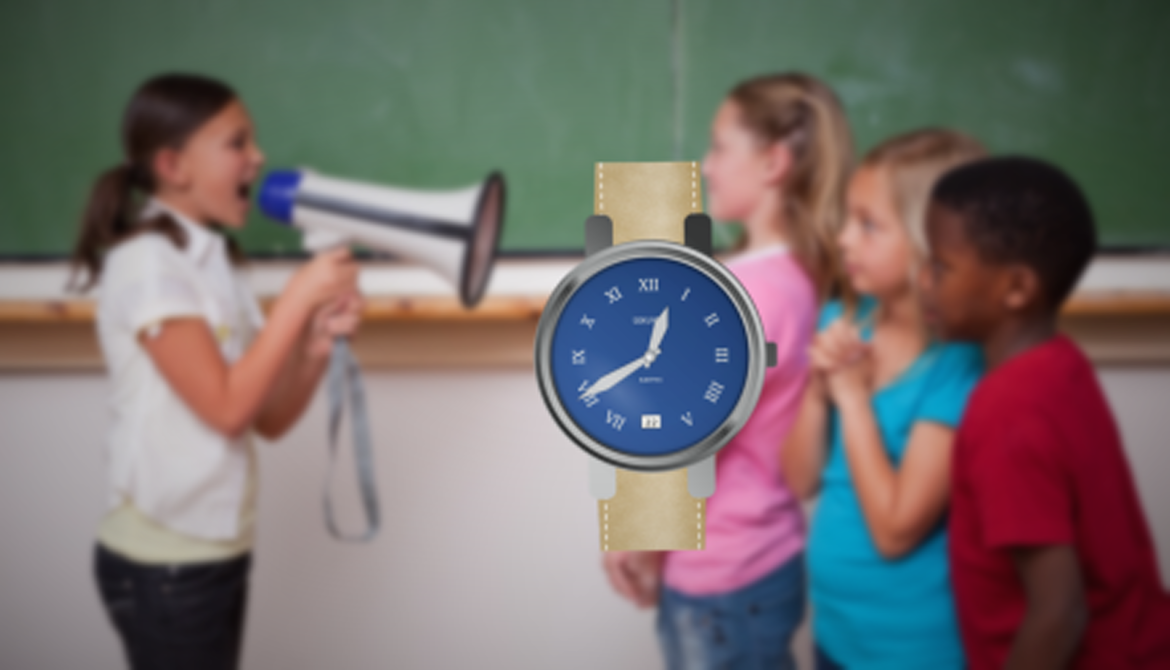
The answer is 12.40
